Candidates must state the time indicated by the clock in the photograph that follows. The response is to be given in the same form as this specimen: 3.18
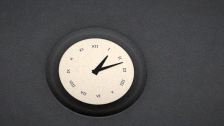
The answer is 1.12
